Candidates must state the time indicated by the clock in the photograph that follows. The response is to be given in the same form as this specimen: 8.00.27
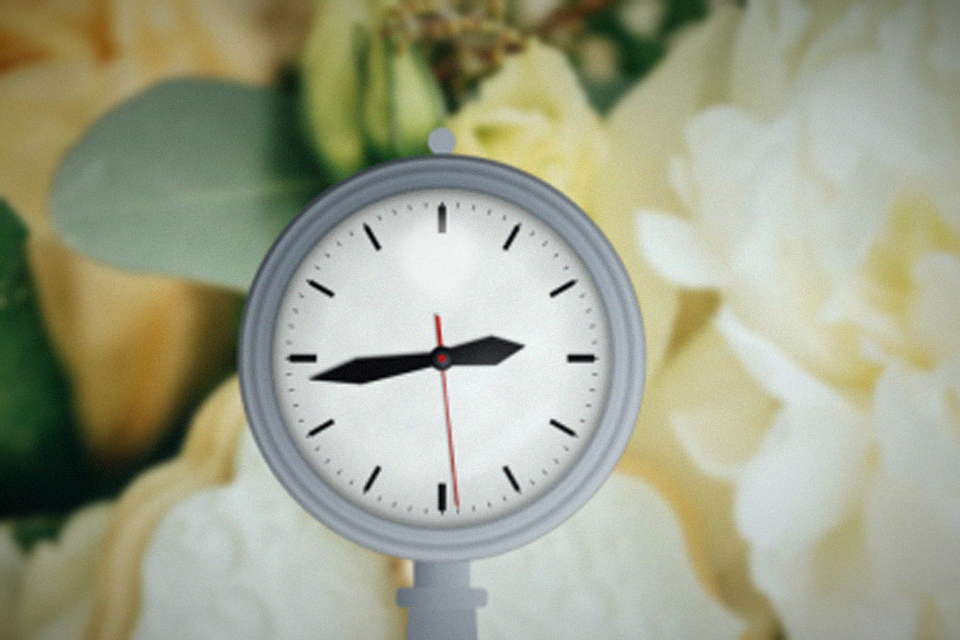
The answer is 2.43.29
